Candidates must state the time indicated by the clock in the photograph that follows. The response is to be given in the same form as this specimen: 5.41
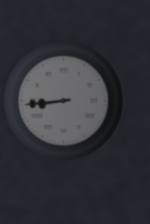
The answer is 8.44
